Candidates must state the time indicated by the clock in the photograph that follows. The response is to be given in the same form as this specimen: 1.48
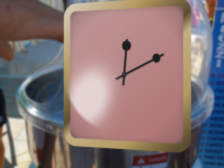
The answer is 12.11
